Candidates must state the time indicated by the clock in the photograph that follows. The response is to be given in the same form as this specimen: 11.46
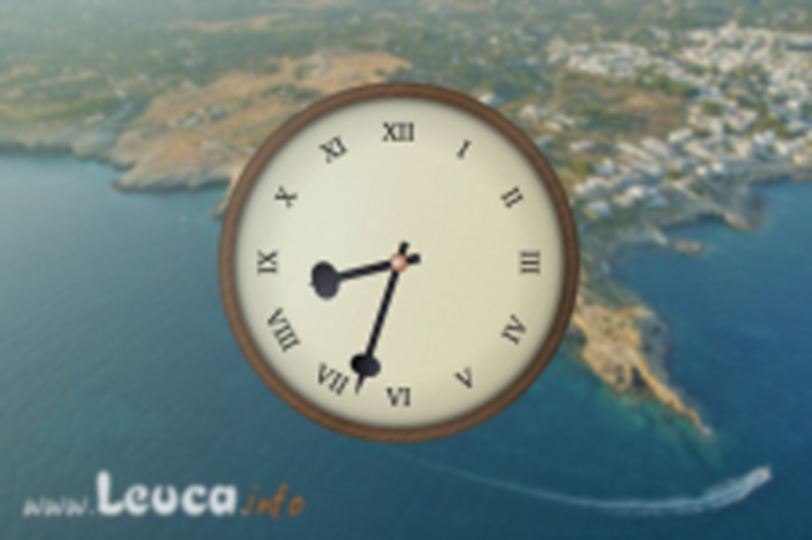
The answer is 8.33
